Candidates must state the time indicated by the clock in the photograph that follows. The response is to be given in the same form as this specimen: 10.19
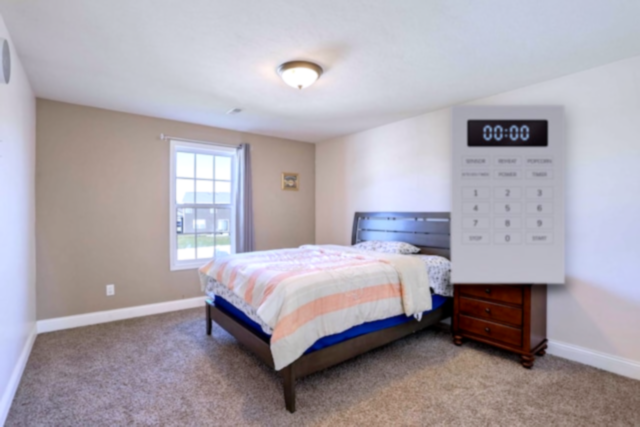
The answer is 0.00
